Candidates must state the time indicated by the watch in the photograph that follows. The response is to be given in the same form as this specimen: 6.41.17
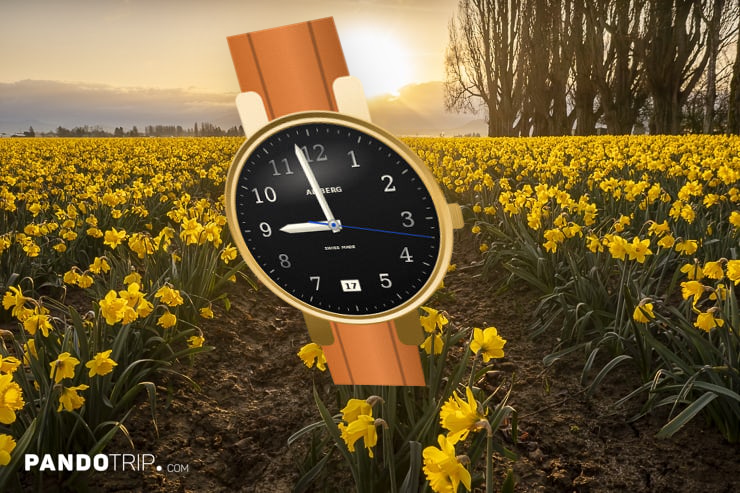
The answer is 8.58.17
